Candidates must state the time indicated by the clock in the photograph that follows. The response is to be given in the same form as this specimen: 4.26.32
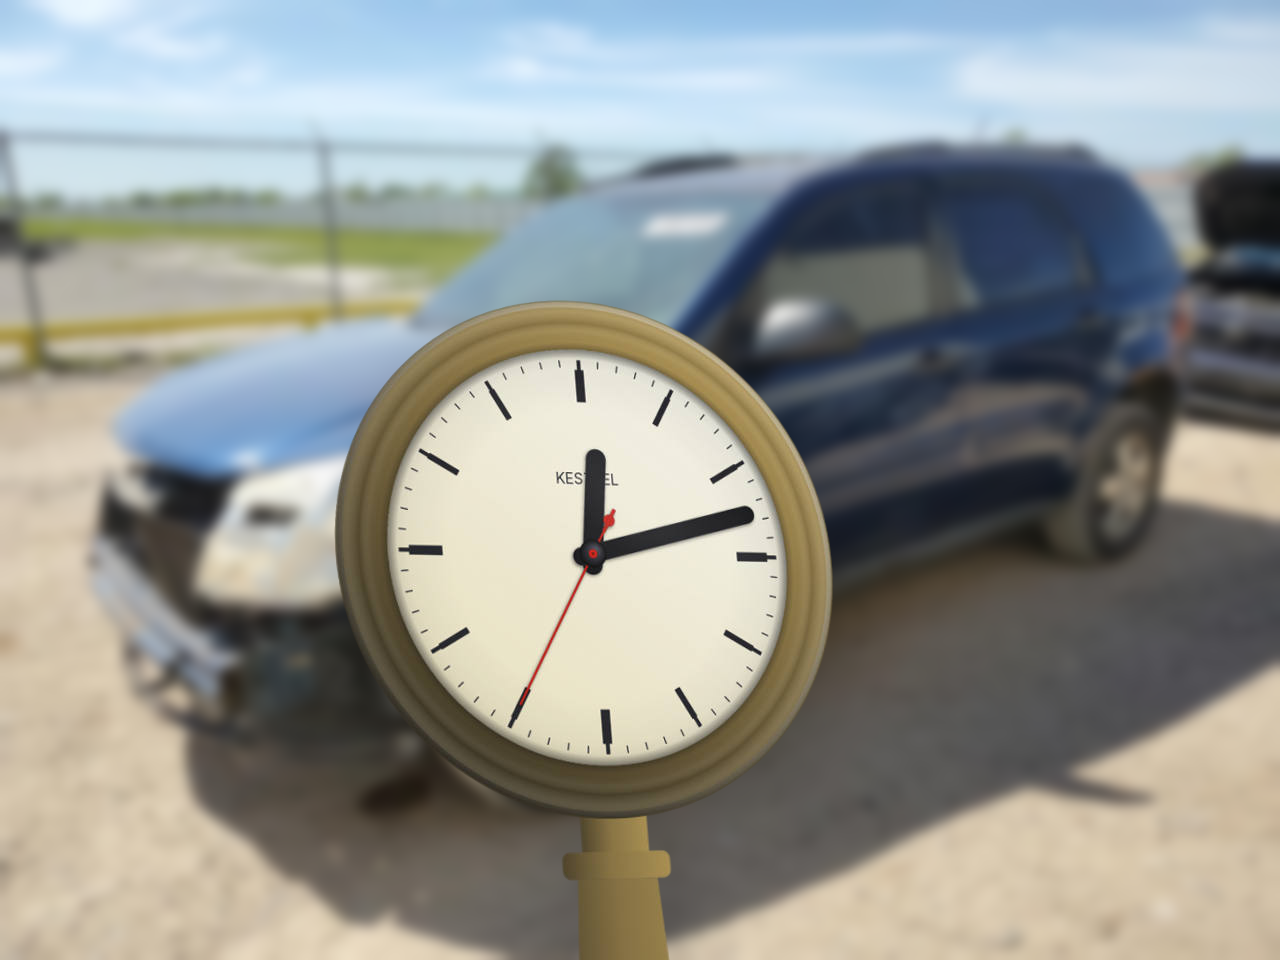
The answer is 12.12.35
